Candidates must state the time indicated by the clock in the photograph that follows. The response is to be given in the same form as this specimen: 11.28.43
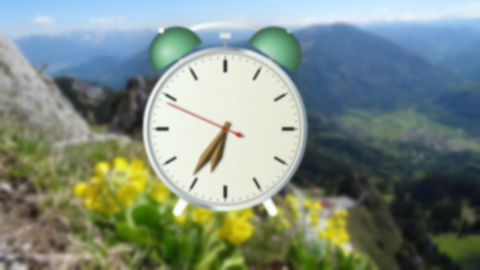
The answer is 6.35.49
